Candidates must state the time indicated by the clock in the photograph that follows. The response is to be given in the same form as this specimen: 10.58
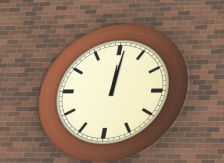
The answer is 12.01
